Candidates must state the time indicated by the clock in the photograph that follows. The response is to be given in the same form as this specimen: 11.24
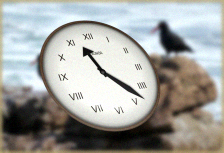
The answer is 11.23
